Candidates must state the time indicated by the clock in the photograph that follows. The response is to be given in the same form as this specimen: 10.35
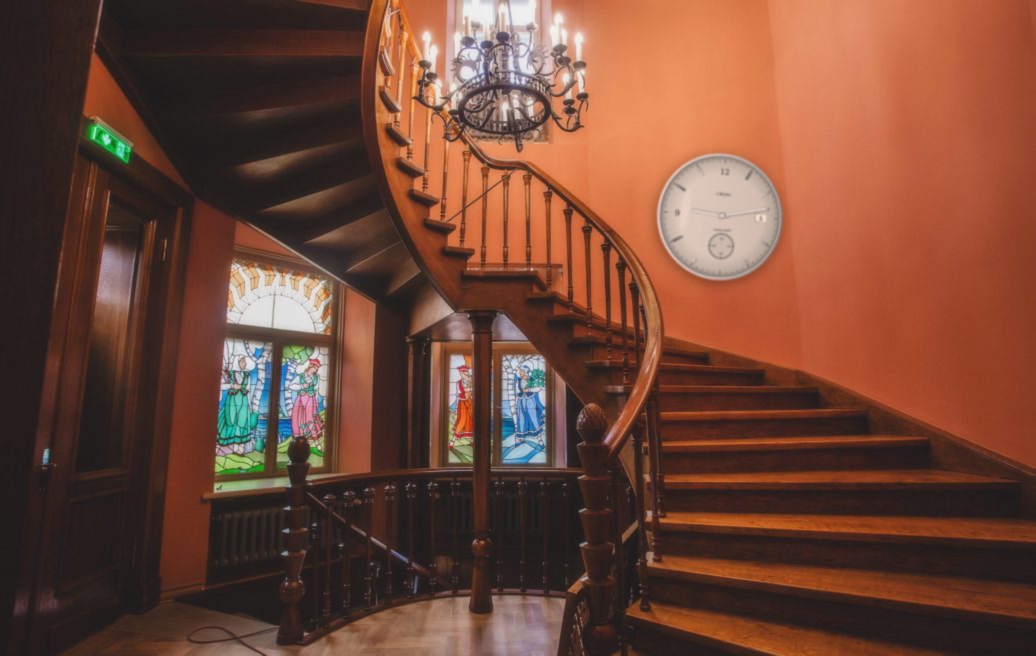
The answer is 9.13
